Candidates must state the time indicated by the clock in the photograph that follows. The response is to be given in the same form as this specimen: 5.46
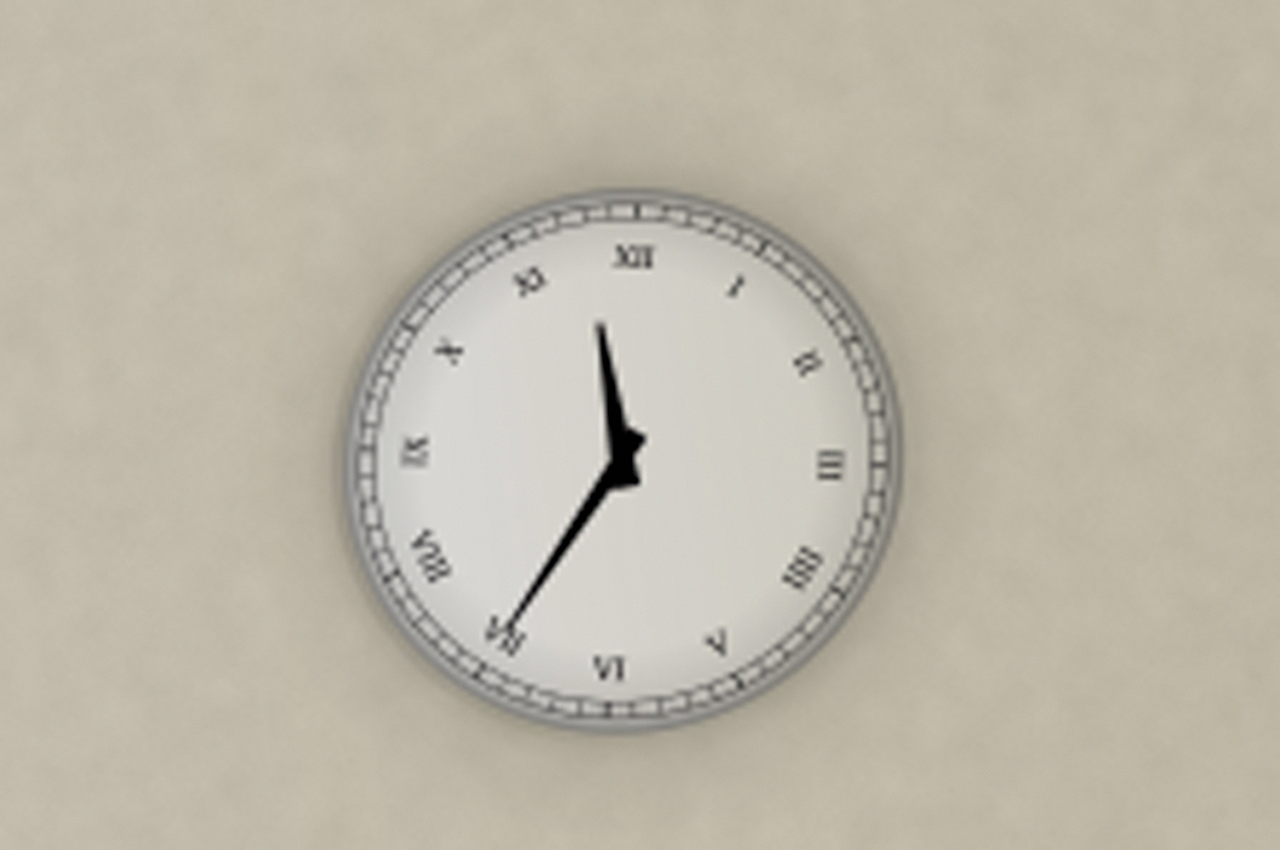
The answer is 11.35
